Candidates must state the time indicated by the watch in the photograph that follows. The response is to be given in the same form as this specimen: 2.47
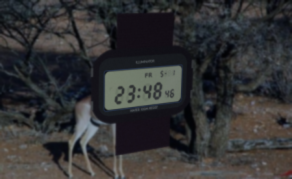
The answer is 23.48
